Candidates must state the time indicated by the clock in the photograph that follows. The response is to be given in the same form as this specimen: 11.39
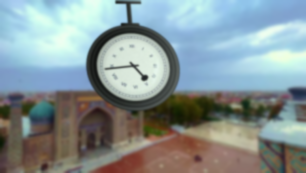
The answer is 4.44
